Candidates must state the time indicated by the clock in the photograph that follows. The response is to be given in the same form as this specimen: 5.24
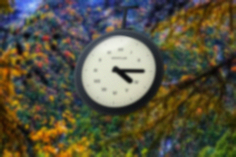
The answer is 4.15
